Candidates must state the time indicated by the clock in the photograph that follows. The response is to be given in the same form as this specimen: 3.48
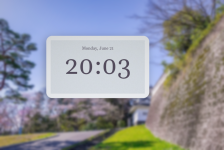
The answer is 20.03
